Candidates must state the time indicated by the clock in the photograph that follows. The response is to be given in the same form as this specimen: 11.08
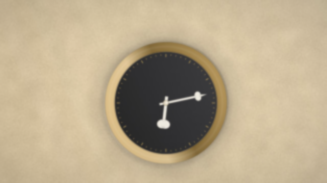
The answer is 6.13
